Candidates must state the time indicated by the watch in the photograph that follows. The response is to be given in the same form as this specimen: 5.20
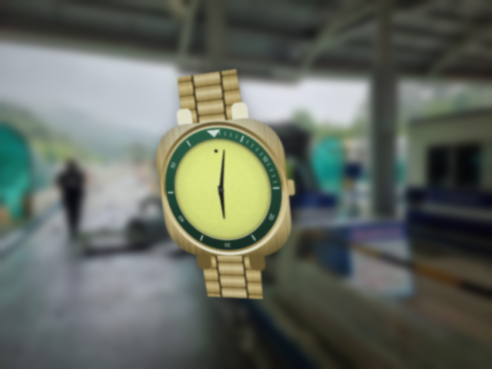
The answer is 6.02
